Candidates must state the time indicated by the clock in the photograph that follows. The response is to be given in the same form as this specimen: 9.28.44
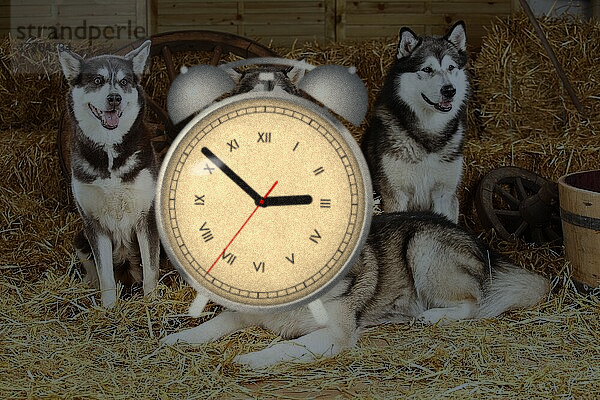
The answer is 2.51.36
